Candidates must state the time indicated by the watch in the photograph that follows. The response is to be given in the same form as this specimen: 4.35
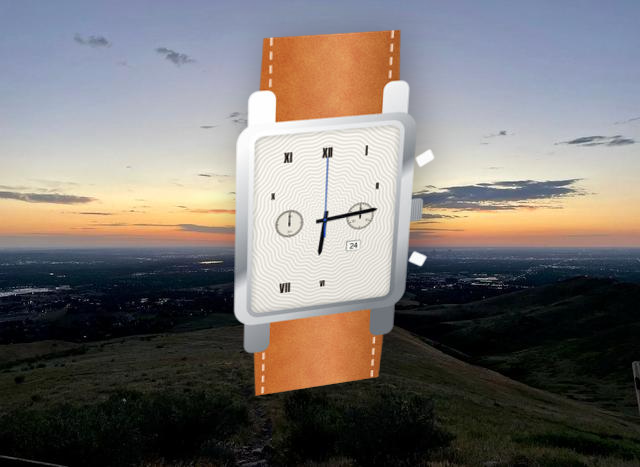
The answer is 6.14
